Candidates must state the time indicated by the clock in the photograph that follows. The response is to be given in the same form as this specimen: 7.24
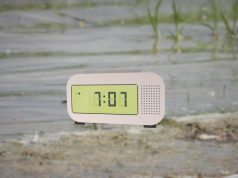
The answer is 7.07
